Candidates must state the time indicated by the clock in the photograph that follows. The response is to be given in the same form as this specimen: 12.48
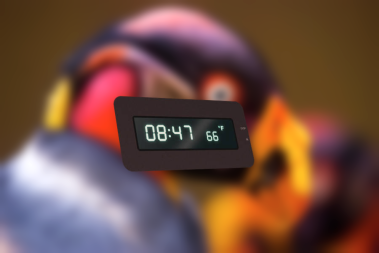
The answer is 8.47
